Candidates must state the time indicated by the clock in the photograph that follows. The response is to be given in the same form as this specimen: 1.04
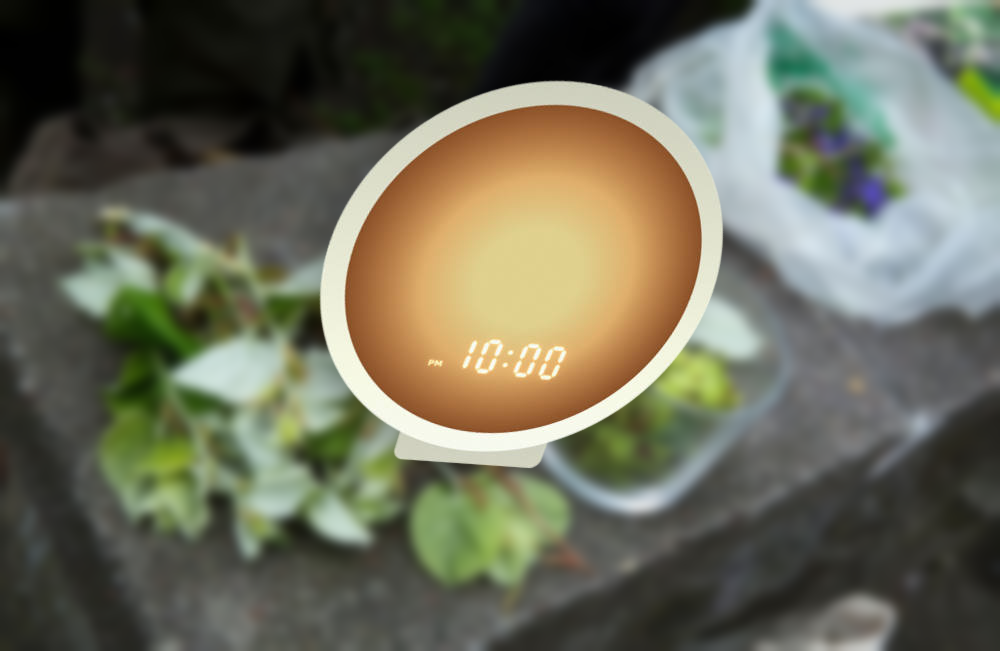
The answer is 10.00
